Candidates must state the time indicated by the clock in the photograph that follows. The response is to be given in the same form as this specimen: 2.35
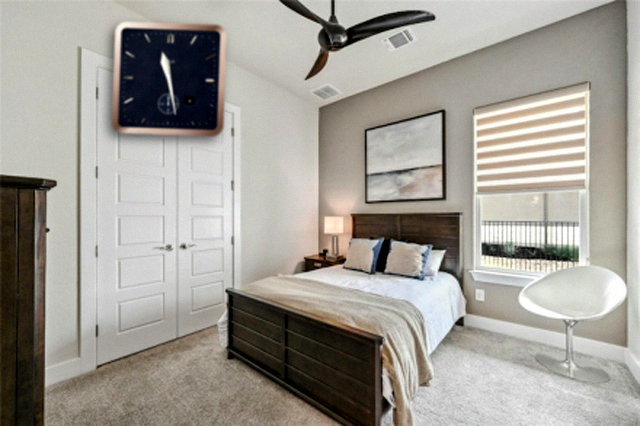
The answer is 11.28
